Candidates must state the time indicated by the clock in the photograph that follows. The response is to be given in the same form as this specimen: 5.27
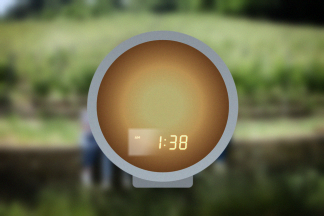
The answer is 1.38
